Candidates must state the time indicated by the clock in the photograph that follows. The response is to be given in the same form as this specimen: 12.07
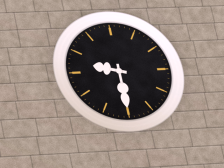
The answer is 9.30
